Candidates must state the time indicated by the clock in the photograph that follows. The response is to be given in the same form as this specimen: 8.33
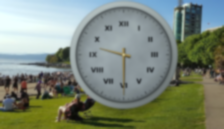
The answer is 9.30
